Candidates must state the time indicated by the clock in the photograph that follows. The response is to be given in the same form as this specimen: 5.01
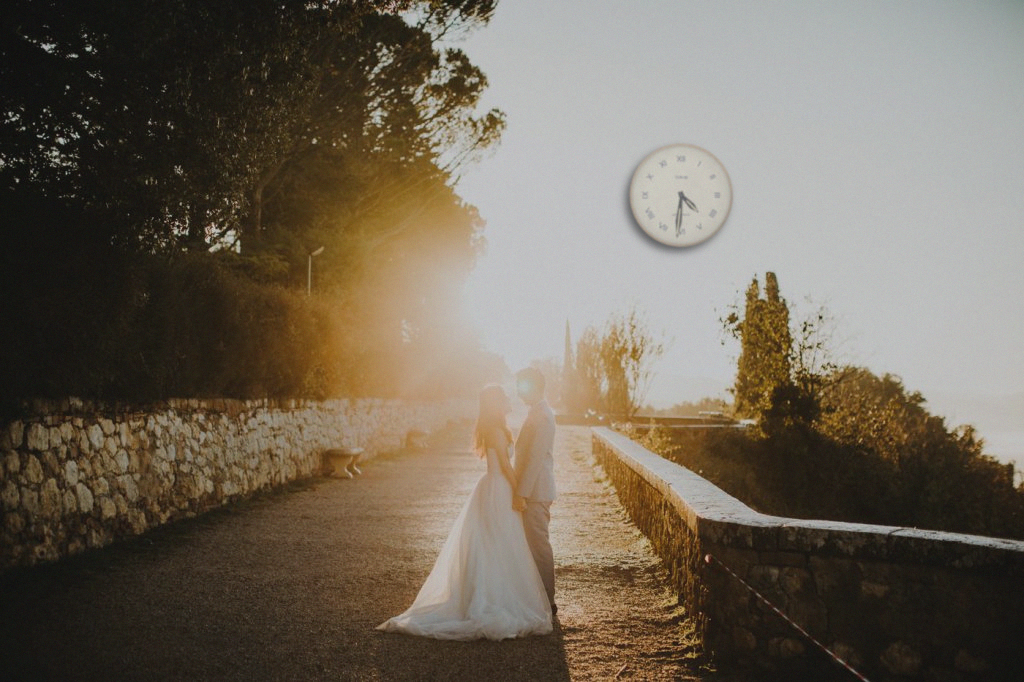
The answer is 4.31
